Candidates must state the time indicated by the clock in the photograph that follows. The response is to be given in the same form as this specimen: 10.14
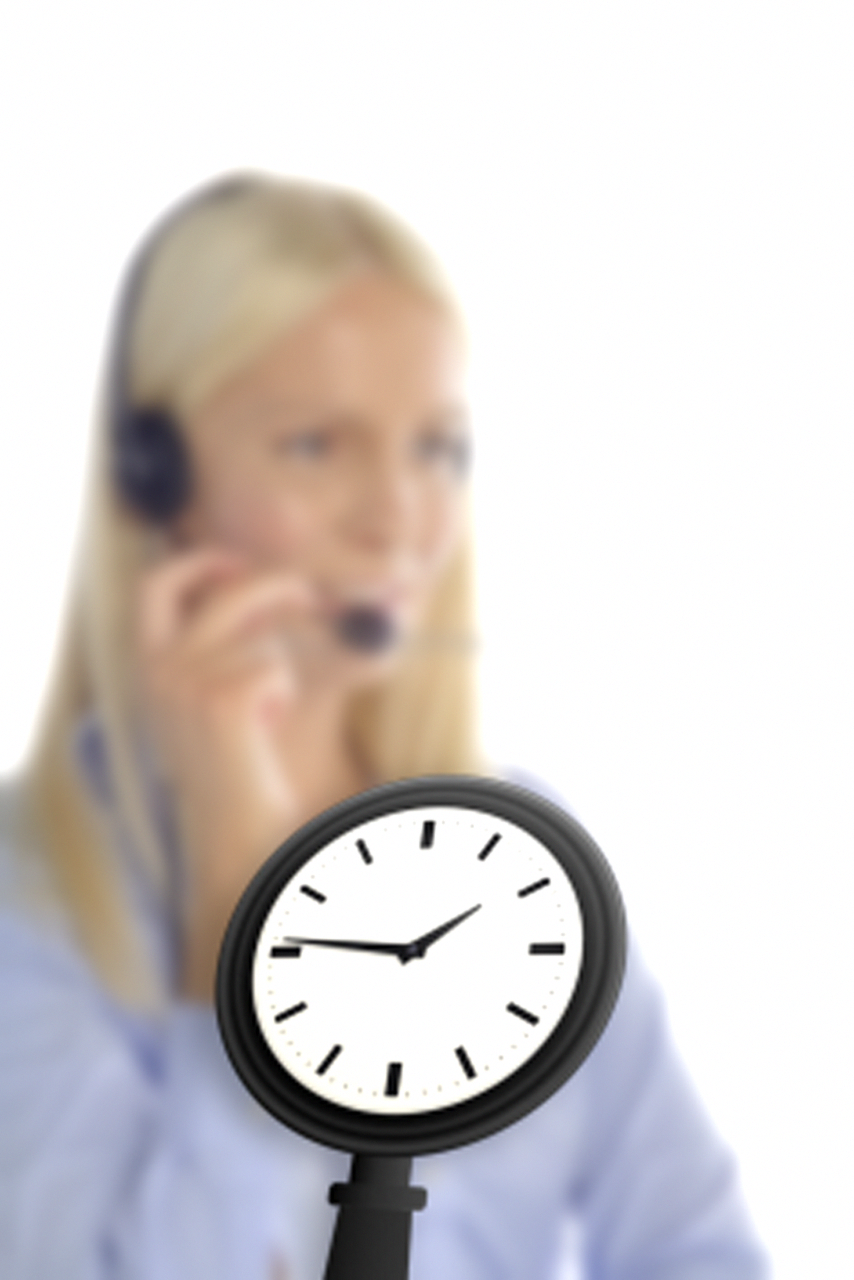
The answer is 1.46
